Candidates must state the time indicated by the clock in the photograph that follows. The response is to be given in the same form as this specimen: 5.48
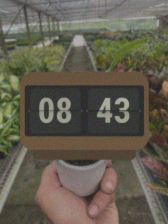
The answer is 8.43
